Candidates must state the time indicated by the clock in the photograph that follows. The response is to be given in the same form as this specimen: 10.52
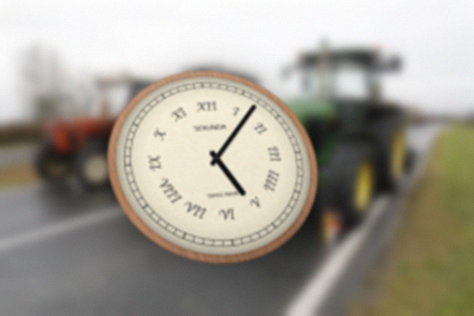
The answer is 5.07
